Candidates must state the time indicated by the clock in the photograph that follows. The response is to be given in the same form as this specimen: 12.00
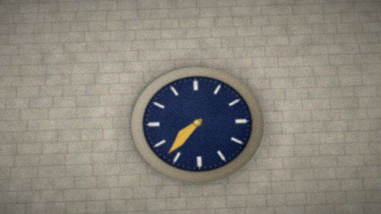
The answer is 7.37
